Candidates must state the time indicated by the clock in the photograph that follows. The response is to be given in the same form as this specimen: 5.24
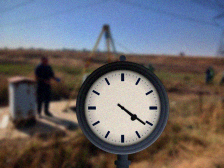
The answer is 4.21
